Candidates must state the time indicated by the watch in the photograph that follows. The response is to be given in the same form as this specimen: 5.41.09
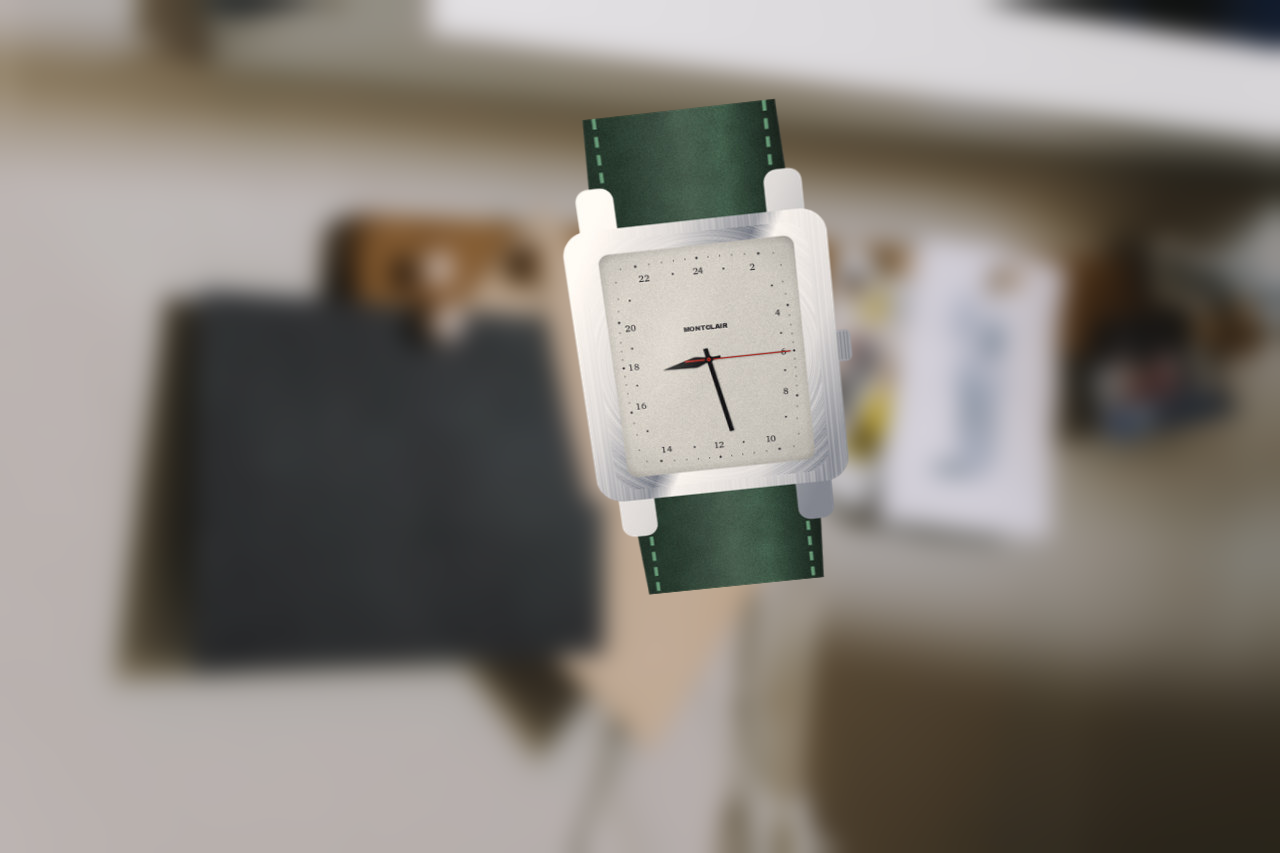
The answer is 17.28.15
